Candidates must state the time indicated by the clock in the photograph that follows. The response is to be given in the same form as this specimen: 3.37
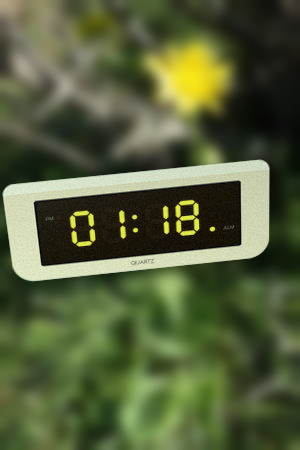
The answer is 1.18
